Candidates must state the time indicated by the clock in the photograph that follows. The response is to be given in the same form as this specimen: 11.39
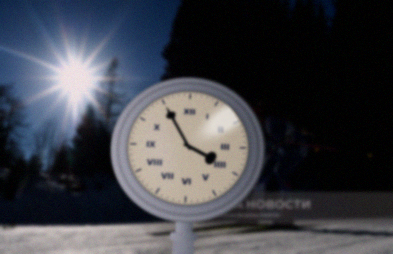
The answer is 3.55
